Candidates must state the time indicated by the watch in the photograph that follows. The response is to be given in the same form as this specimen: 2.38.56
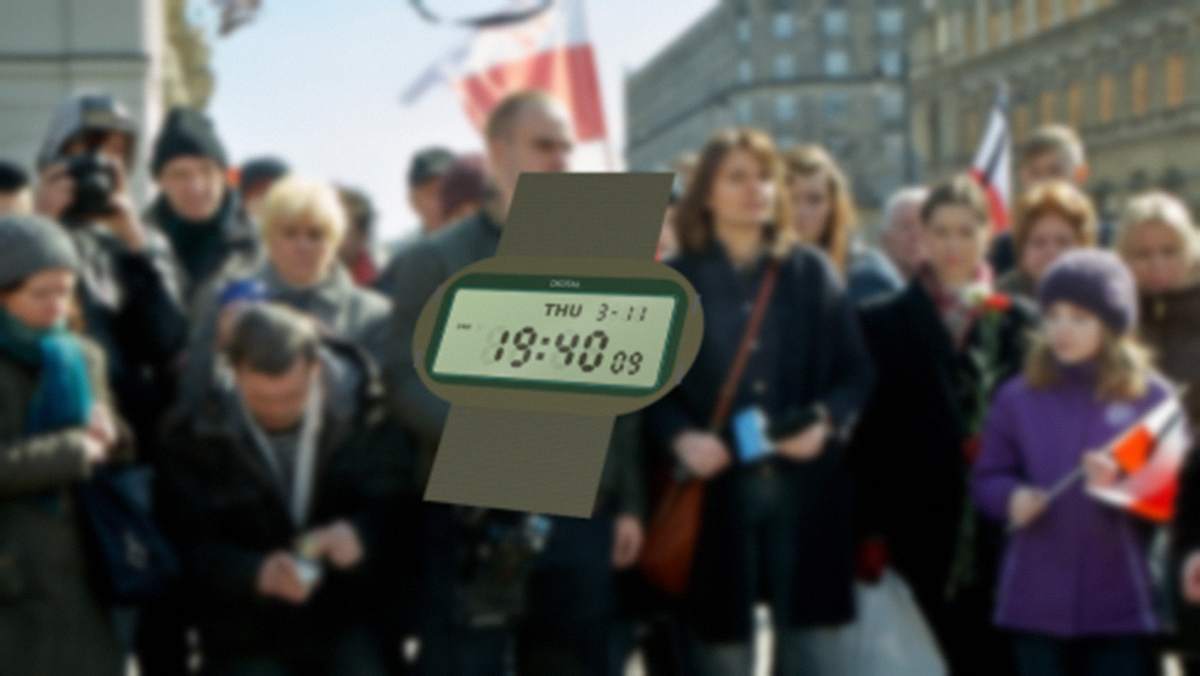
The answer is 19.40.09
